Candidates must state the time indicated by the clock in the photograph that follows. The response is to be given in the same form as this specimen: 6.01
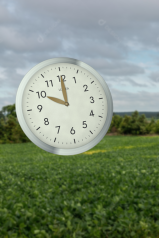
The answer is 10.00
